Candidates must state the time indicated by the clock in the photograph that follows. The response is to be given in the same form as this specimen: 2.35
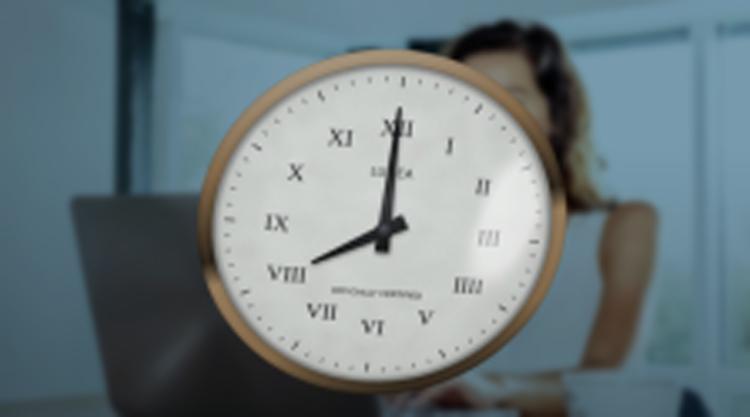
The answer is 8.00
